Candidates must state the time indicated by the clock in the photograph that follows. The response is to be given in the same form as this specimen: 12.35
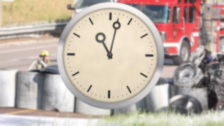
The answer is 11.02
